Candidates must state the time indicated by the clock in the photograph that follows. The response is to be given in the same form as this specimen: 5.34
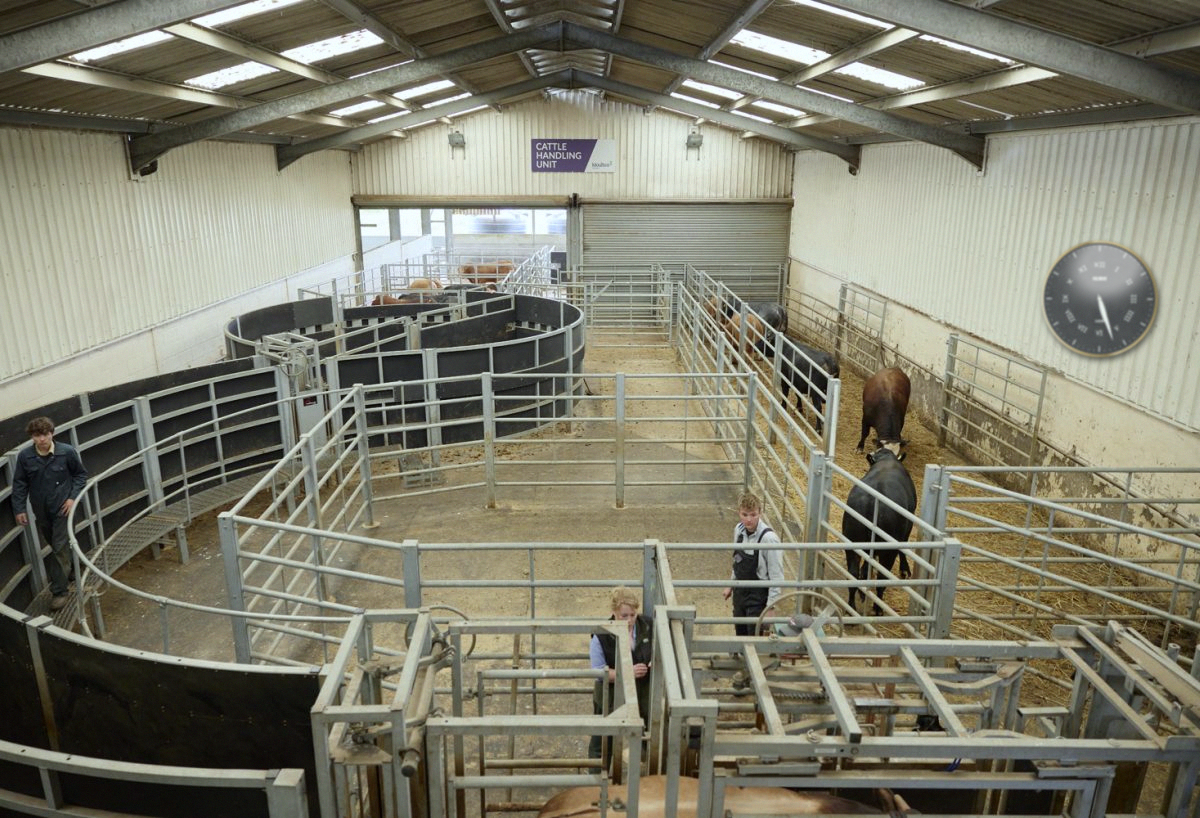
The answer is 5.27
